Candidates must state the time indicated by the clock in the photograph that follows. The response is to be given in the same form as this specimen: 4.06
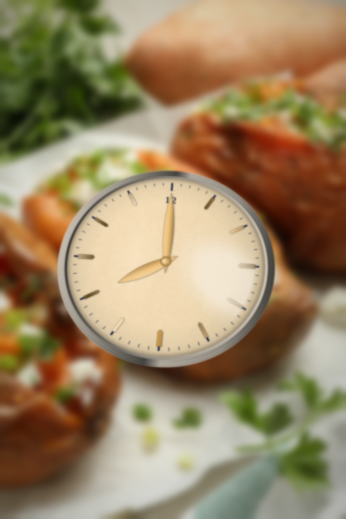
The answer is 8.00
